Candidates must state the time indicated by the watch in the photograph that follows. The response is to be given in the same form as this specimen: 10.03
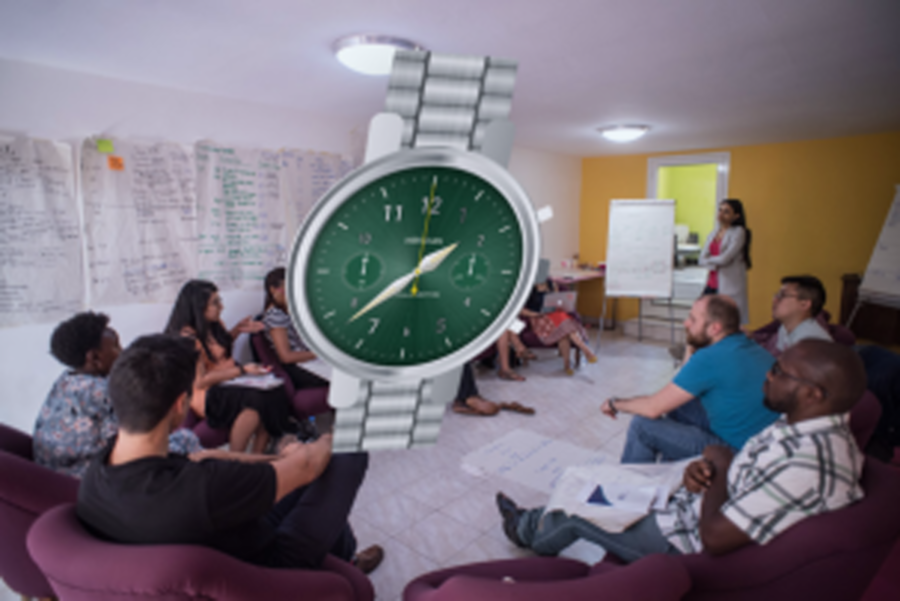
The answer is 1.38
